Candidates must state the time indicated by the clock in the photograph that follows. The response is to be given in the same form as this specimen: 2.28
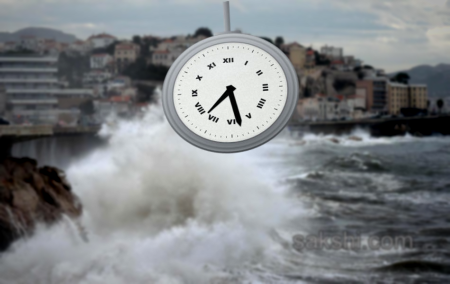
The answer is 7.28
